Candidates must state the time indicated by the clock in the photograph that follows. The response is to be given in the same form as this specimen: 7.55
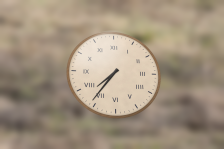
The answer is 7.36
